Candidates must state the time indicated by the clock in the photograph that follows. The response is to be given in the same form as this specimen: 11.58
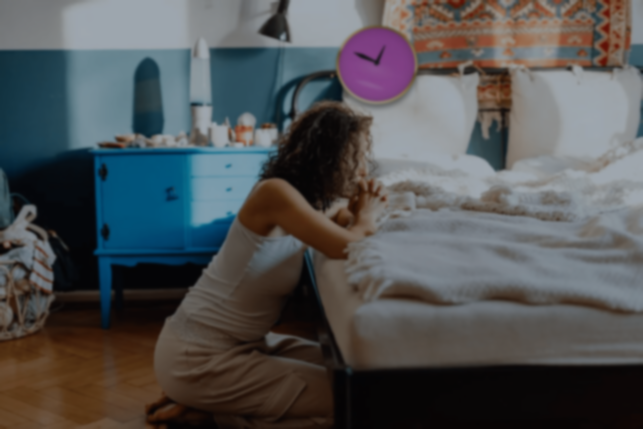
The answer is 12.49
